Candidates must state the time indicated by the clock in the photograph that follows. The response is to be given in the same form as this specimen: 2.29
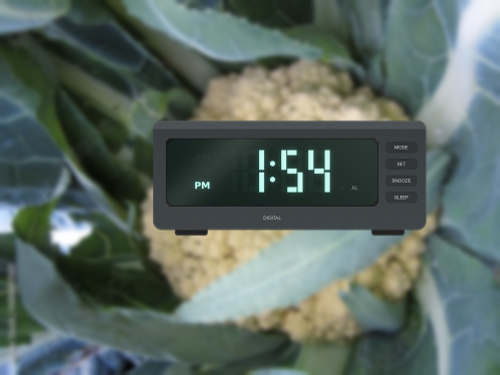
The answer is 1.54
